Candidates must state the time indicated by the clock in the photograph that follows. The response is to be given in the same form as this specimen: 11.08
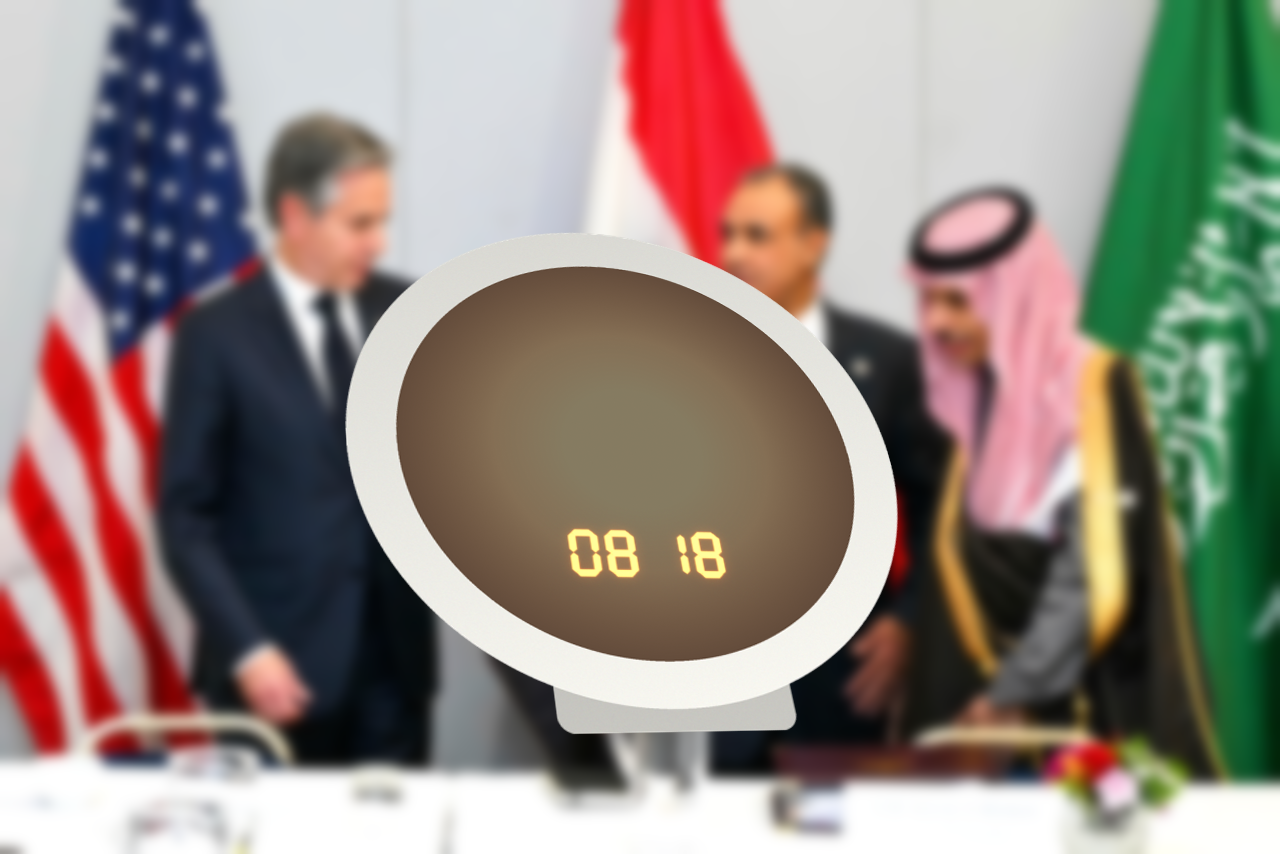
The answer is 8.18
